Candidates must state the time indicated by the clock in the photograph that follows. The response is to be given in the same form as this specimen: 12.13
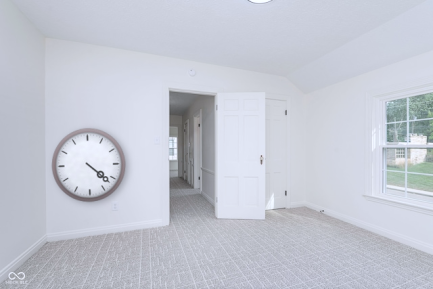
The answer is 4.22
